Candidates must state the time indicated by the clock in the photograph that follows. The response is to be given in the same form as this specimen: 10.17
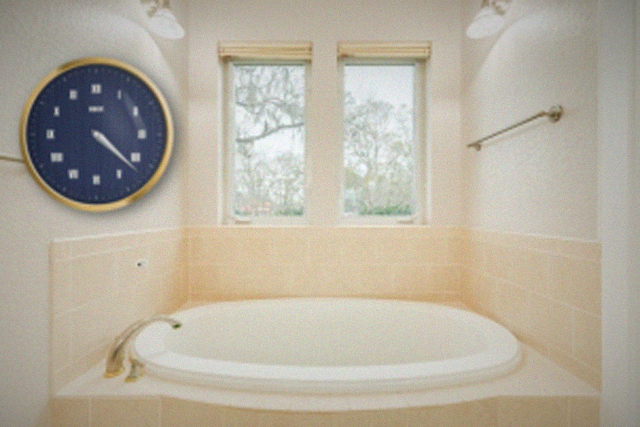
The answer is 4.22
